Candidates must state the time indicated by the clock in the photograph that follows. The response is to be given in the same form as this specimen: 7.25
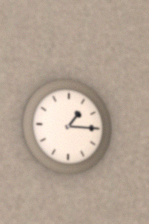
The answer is 1.15
